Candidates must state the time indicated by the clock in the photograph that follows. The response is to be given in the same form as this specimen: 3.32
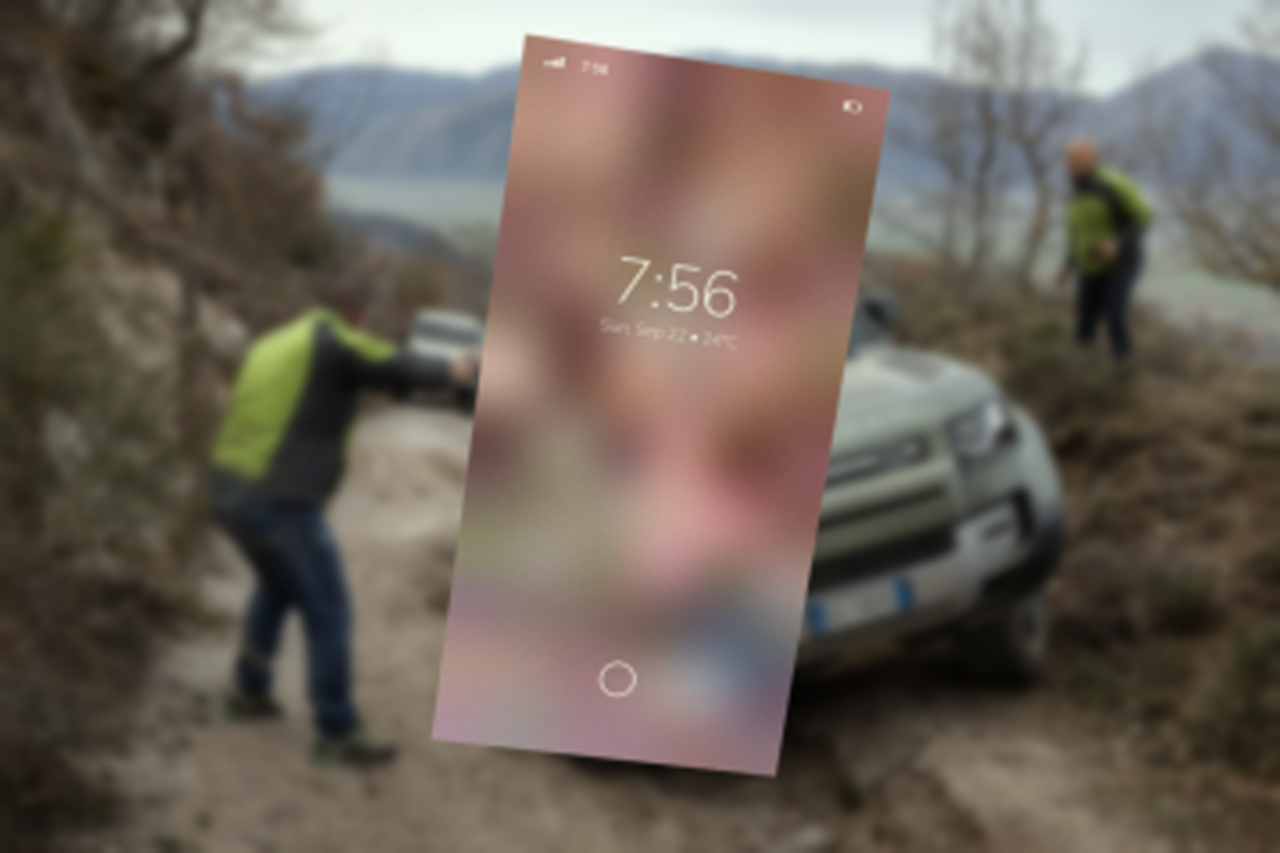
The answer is 7.56
